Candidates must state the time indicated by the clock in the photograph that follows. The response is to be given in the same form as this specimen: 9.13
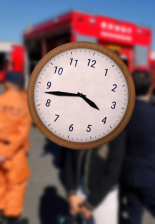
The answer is 3.43
